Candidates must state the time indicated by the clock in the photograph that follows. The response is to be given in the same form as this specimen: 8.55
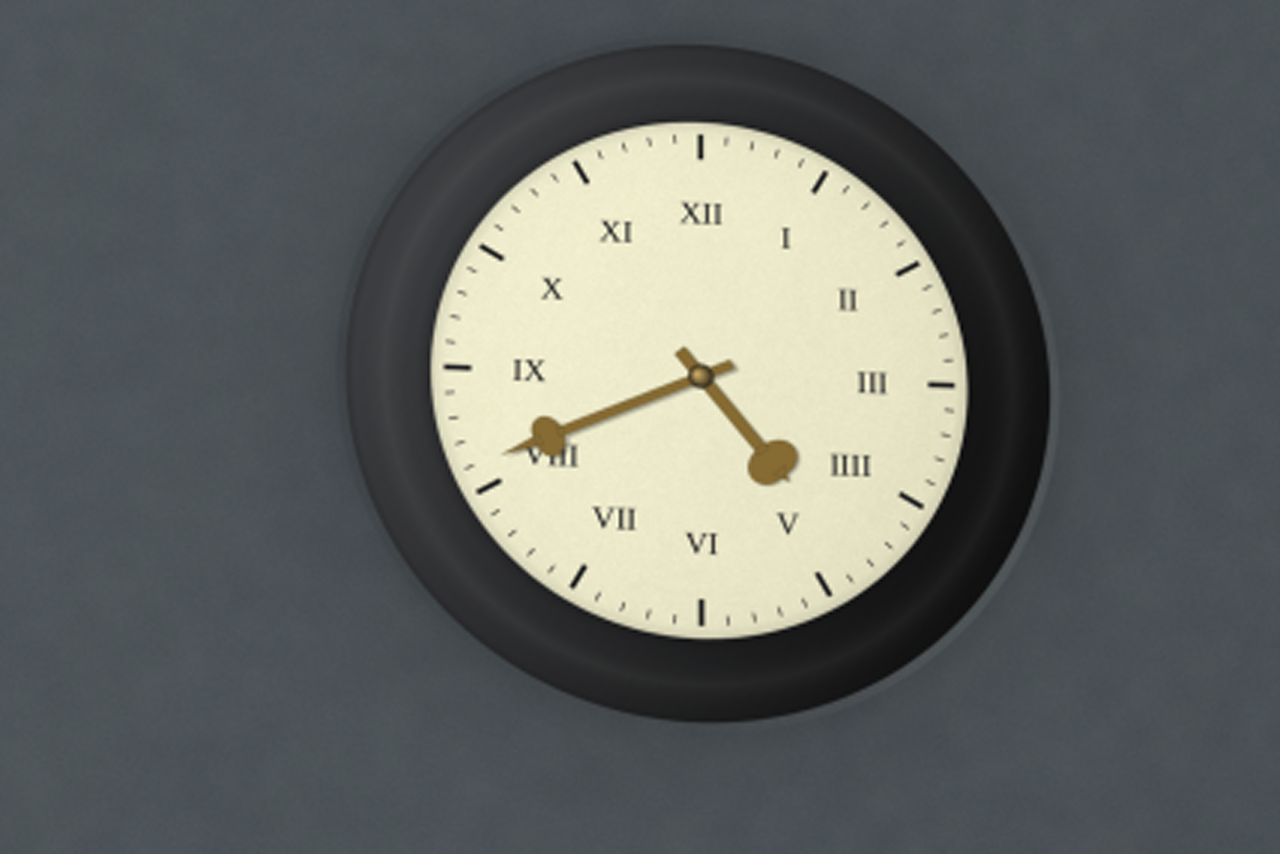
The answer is 4.41
